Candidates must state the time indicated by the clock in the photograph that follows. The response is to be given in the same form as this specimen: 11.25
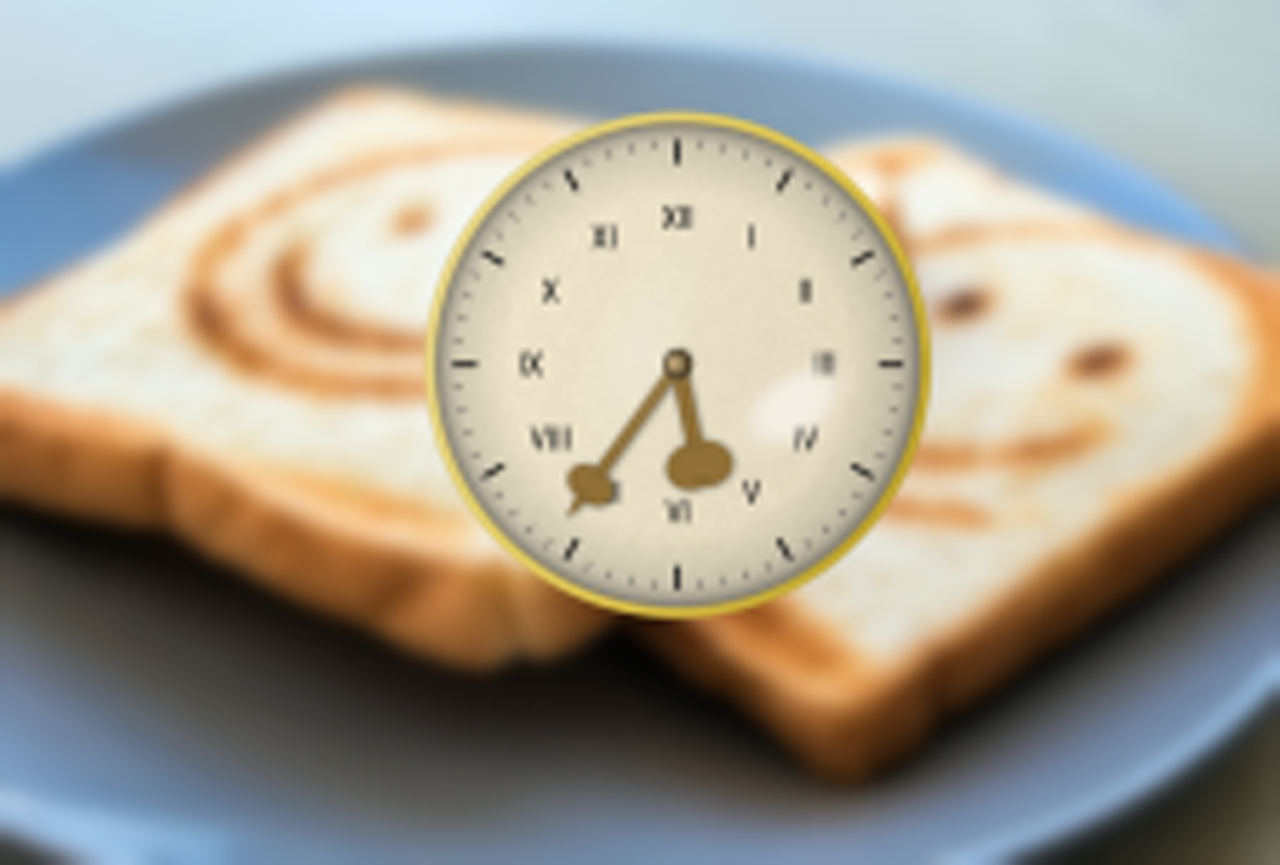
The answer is 5.36
